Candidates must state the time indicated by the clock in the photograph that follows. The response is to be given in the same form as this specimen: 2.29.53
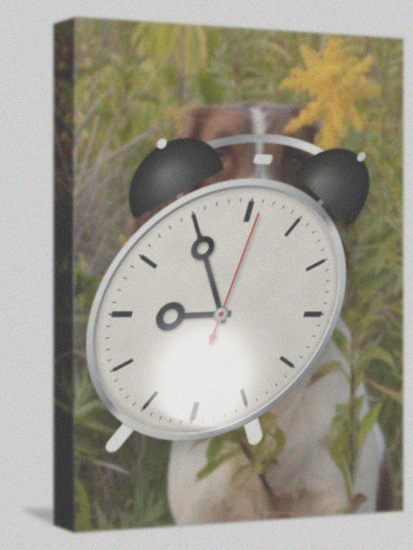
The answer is 8.55.01
